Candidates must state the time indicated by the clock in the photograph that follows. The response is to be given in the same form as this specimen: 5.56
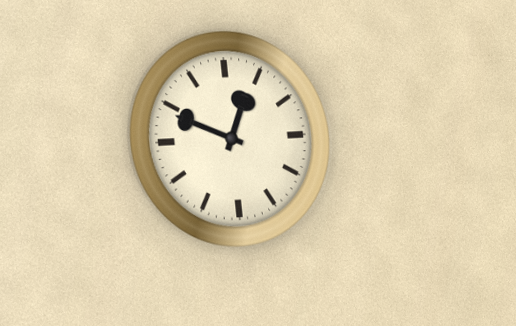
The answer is 12.49
